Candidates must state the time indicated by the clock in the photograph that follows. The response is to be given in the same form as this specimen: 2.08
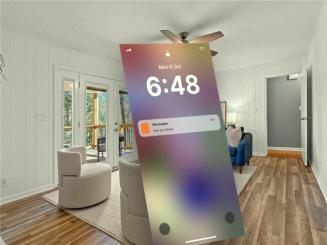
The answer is 6.48
